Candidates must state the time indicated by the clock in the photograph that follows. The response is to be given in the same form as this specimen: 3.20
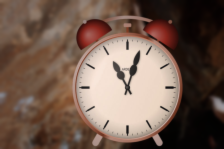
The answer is 11.03
